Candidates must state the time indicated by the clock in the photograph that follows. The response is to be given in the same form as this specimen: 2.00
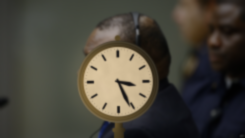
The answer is 3.26
